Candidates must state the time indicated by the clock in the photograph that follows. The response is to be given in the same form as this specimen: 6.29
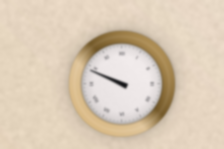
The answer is 9.49
